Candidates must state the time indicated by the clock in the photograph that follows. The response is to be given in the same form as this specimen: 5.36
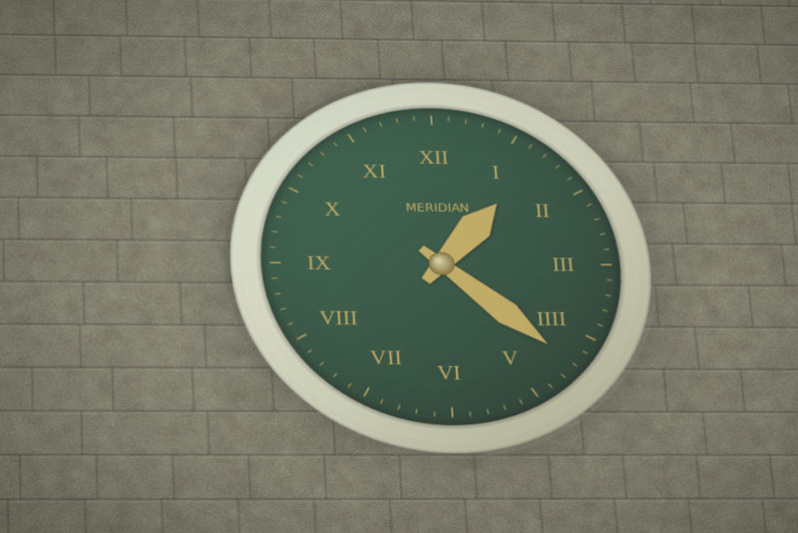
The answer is 1.22
